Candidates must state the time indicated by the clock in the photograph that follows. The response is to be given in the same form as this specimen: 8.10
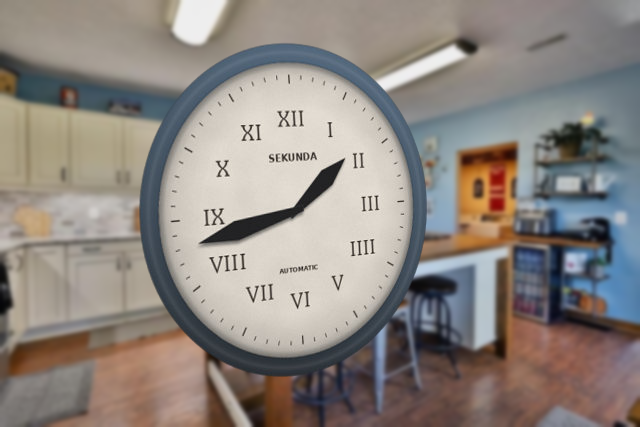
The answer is 1.43
